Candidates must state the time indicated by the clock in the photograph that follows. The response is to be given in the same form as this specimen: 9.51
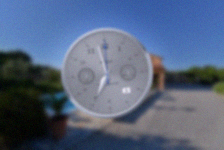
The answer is 6.58
